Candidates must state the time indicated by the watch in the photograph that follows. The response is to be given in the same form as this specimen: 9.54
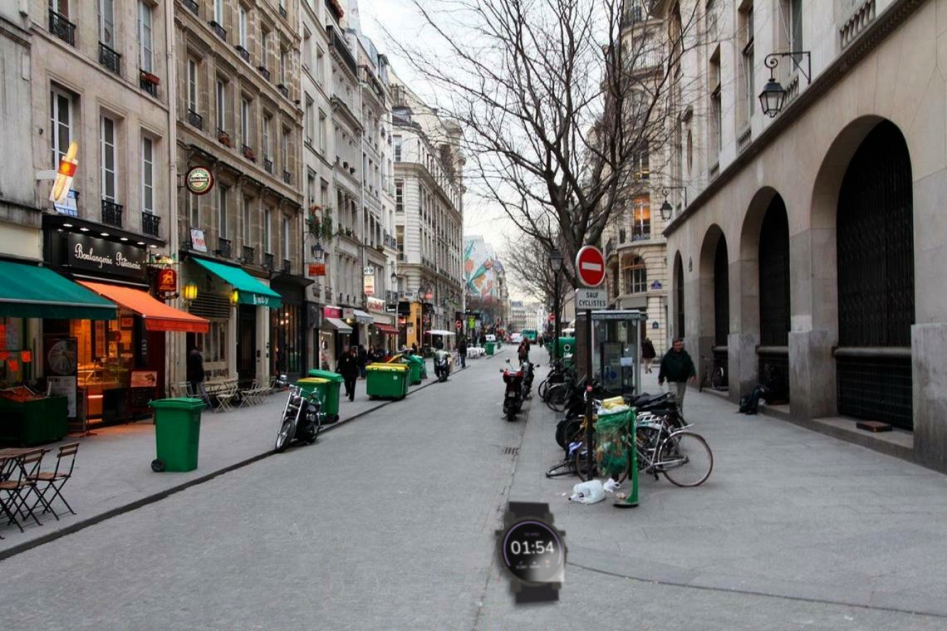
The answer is 1.54
